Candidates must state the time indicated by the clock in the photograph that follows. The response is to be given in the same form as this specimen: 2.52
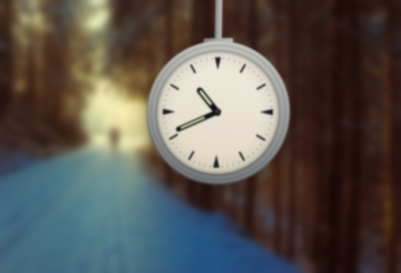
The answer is 10.41
